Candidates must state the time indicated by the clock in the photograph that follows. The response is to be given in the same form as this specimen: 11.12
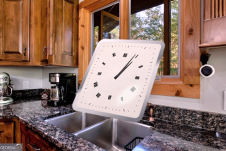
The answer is 1.04
